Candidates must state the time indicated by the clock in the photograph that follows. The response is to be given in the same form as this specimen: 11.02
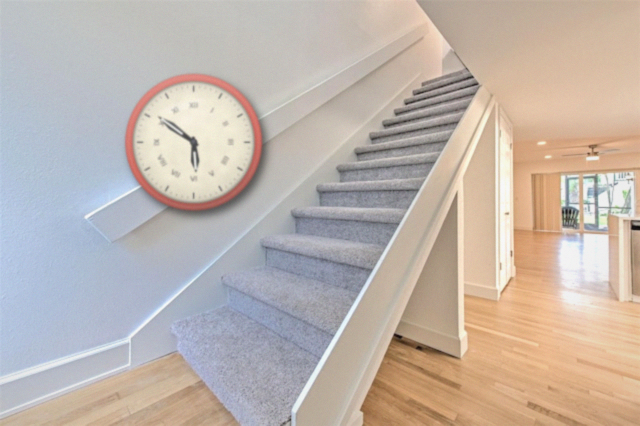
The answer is 5.51
